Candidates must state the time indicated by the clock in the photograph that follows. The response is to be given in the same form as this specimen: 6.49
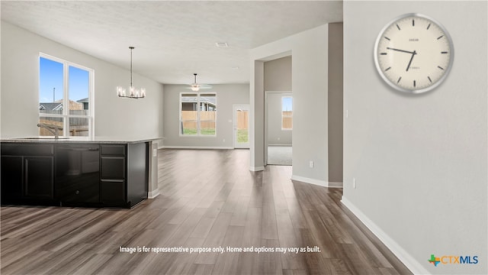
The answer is 6.47
